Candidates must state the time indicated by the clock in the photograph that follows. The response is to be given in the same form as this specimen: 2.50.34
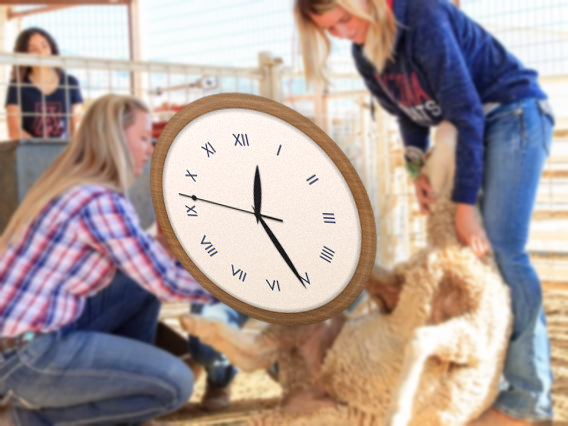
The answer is 12.25.47
